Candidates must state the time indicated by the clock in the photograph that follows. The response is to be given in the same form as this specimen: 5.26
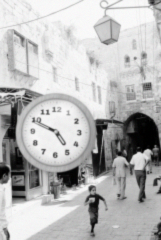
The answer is 4.49
